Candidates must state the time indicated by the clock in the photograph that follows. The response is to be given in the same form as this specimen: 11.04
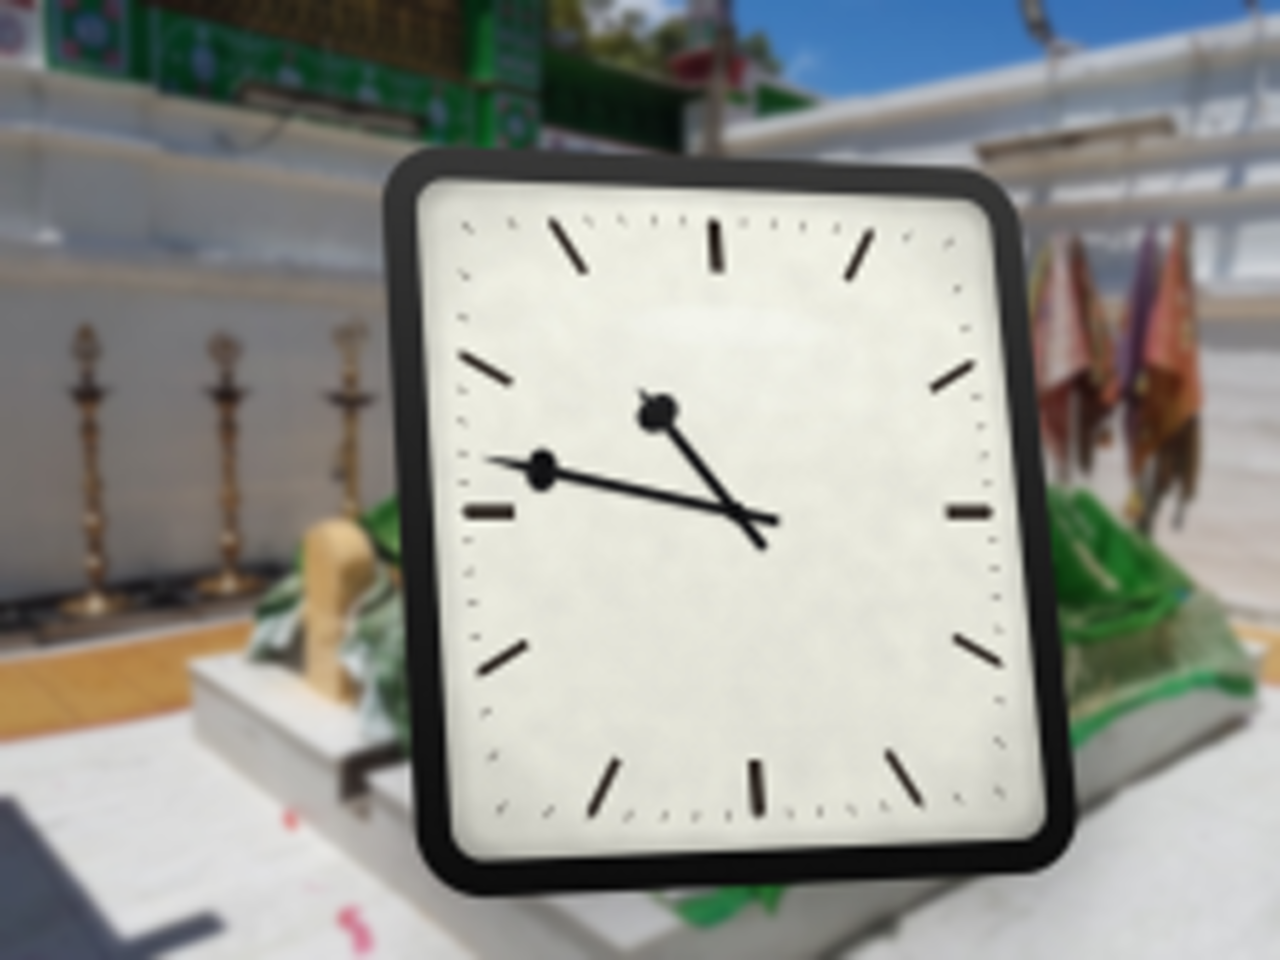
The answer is 10.47
